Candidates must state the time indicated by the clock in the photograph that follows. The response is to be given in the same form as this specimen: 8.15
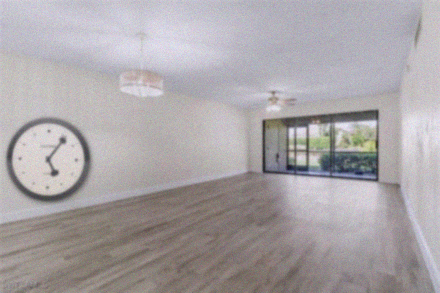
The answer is 5.06
